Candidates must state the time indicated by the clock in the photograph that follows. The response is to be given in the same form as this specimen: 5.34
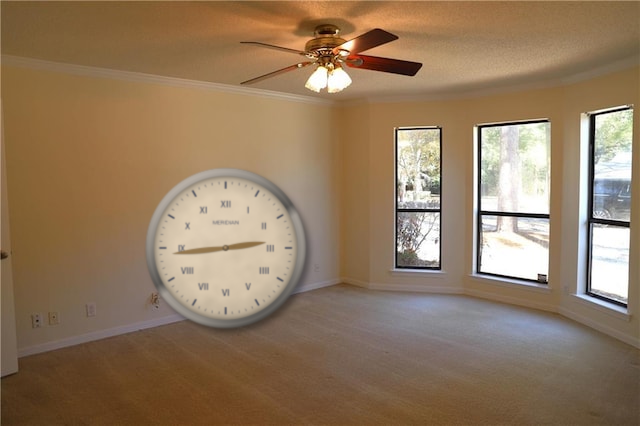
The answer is 2.44
